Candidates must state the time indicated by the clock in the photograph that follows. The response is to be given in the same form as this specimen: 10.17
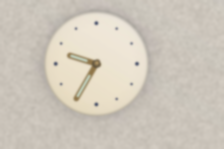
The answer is 9.35
